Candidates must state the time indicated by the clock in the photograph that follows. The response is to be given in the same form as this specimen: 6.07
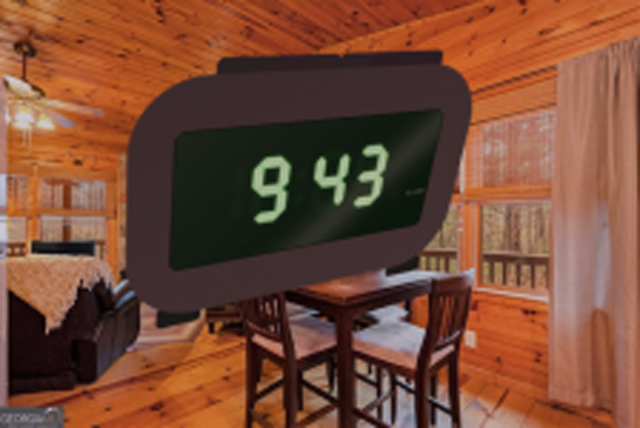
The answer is 9.43
